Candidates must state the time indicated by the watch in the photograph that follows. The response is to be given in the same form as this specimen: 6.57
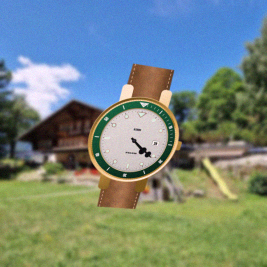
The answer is 4.21
